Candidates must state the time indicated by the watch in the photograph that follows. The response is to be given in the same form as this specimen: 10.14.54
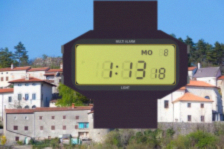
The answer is 1.13.18
